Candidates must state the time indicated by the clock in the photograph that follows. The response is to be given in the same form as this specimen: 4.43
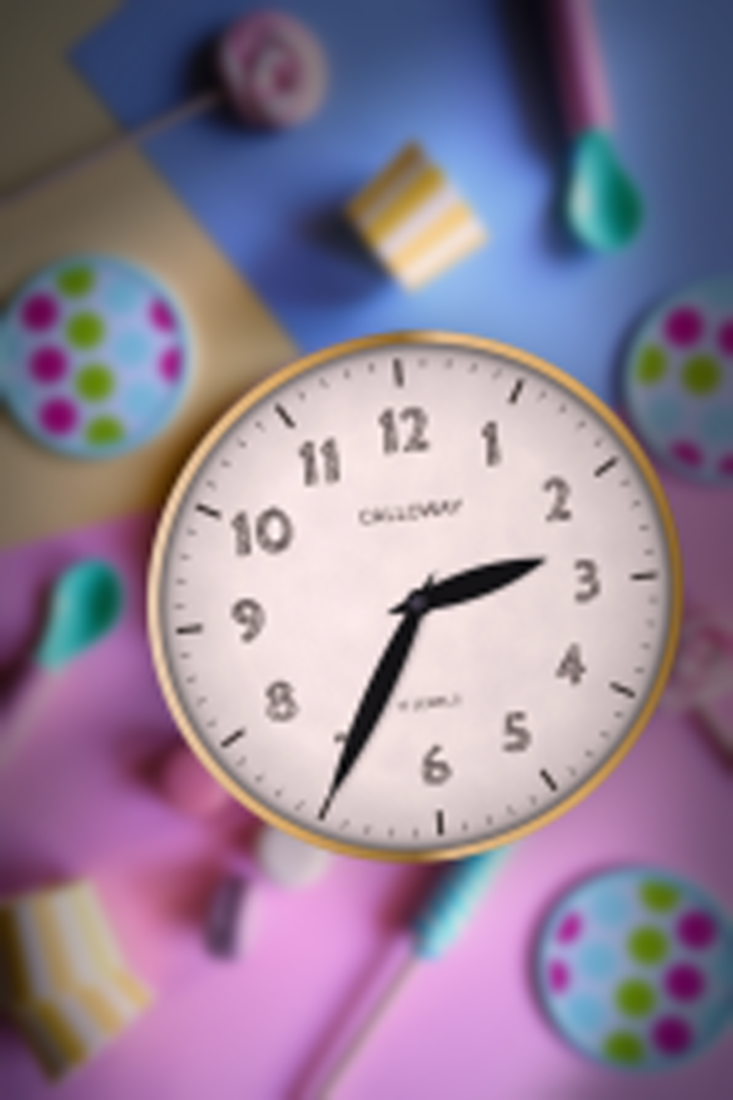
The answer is 2.35
